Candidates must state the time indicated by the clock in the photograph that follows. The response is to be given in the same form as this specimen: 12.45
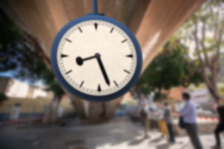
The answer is 8.27
